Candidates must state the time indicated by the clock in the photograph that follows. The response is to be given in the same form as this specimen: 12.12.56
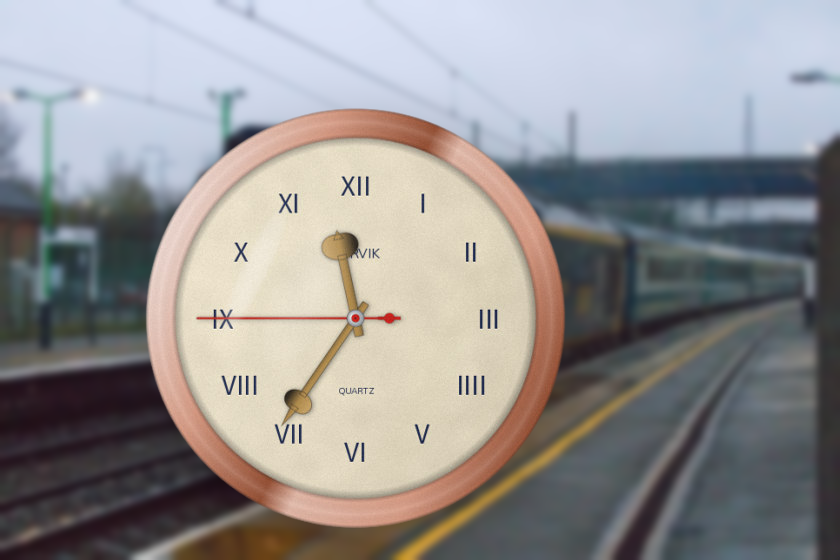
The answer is 11.35.45
